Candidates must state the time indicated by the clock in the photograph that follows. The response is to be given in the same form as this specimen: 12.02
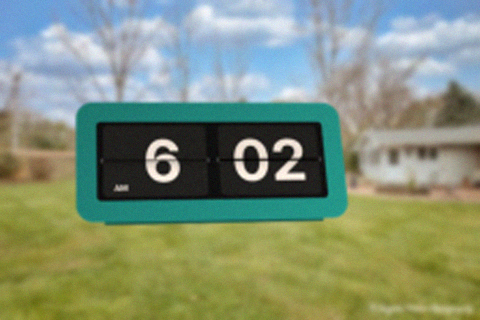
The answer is 6.02
